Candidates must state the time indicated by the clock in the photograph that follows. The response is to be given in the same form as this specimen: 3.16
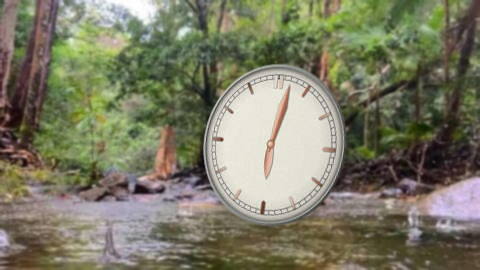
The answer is 6.02
